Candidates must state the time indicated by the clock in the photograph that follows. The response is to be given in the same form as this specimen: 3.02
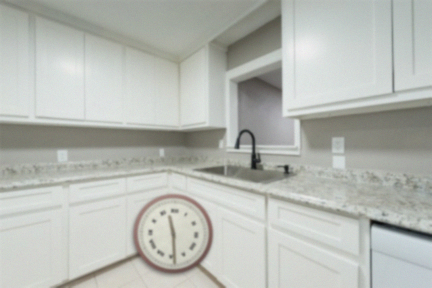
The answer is 11.29
